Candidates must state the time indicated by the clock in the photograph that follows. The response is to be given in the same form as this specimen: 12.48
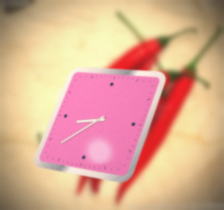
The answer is 8.38
